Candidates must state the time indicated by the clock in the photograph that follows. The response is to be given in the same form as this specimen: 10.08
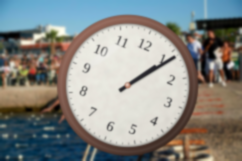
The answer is 1.06
